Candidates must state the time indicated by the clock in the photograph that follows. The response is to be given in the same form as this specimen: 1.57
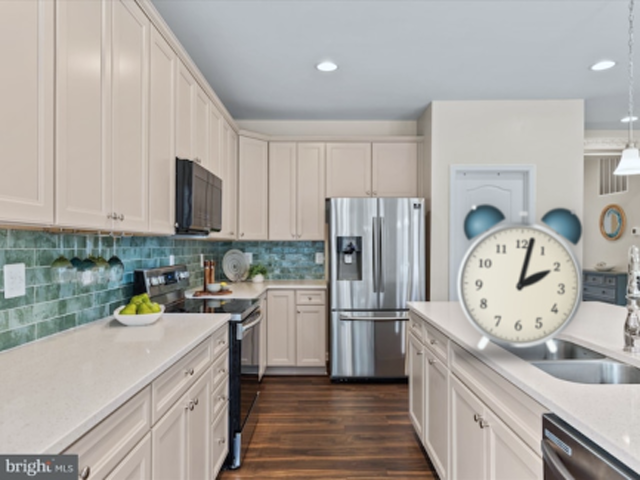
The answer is 2.02
